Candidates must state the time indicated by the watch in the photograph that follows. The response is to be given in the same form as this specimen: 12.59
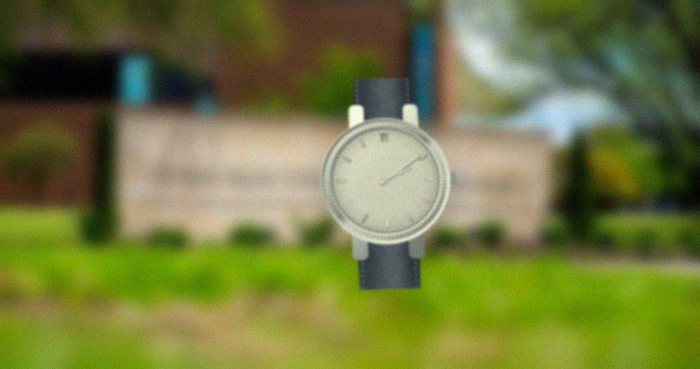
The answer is 2.09
